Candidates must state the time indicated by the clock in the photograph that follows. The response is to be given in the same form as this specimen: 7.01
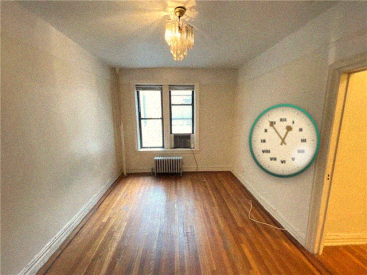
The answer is 12.54
